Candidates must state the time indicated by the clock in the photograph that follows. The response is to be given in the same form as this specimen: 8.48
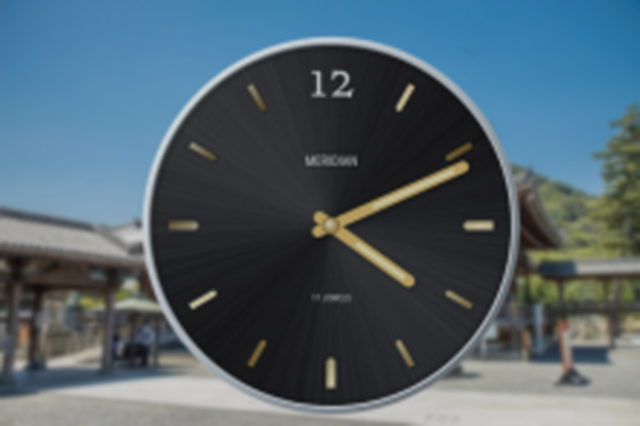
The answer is 4.11
